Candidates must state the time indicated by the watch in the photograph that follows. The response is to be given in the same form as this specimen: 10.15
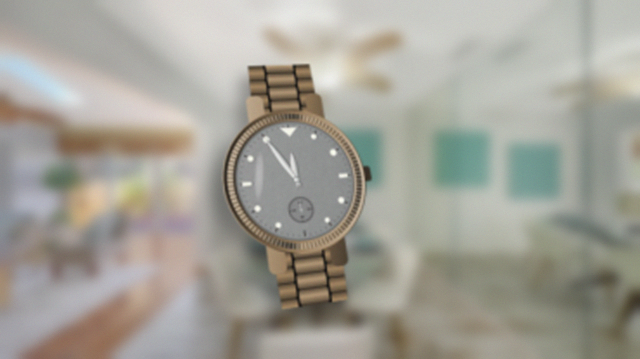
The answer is 11.55
